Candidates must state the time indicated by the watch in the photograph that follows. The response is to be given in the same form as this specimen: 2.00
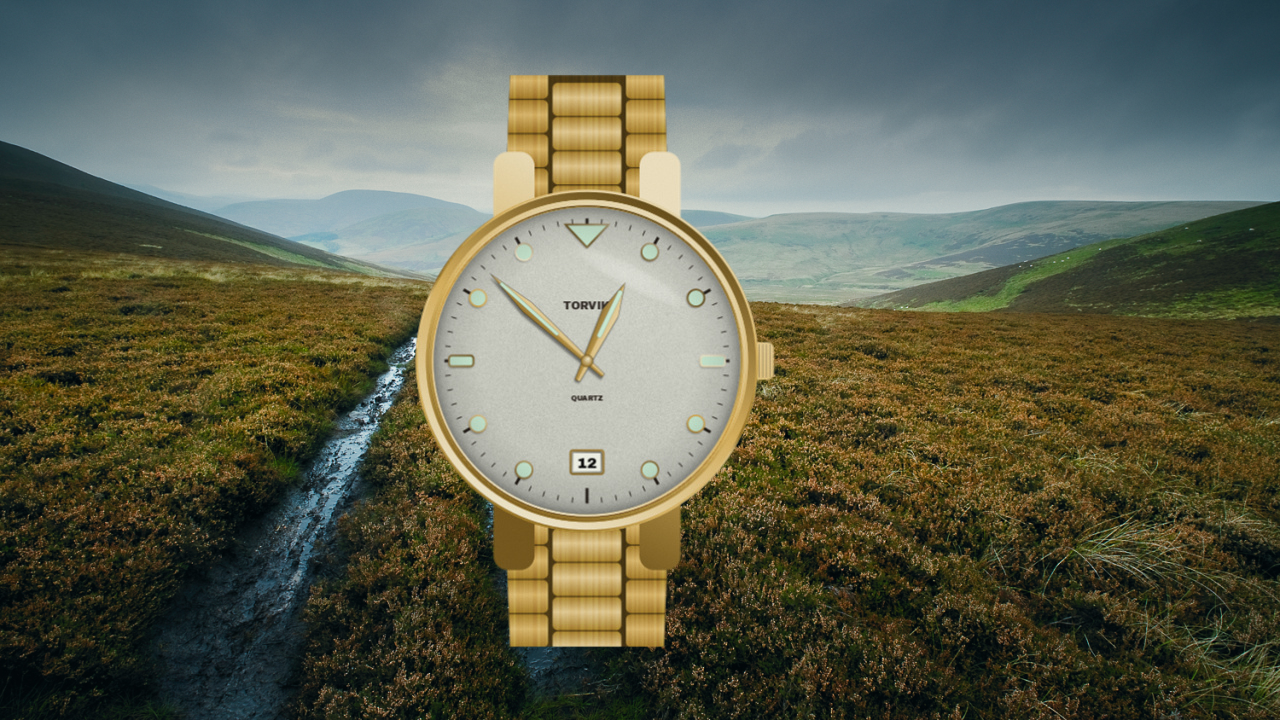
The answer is 12.52
